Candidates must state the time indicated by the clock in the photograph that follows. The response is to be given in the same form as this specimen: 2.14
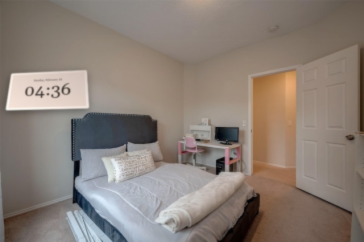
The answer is 4.36
